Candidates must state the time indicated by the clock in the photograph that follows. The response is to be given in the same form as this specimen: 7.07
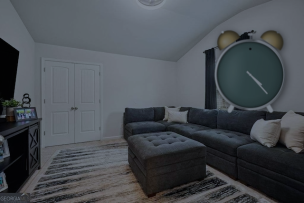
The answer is 4.23
